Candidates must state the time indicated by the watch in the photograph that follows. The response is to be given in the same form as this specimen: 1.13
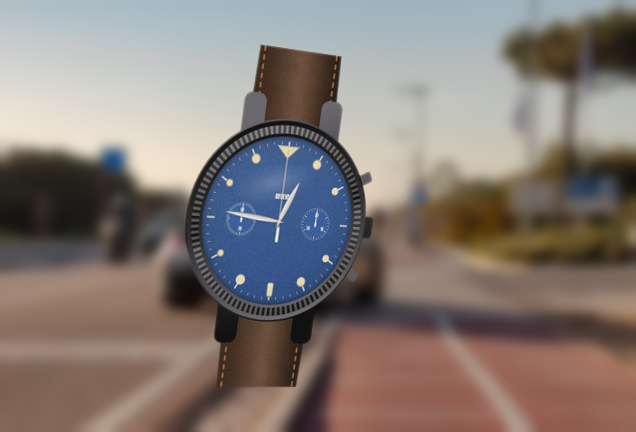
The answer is 12.46
